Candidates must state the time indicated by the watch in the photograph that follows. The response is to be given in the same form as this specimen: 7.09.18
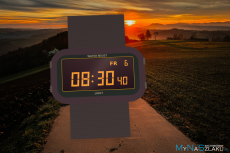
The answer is 8.30.40
